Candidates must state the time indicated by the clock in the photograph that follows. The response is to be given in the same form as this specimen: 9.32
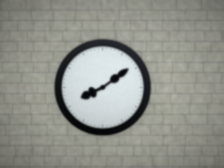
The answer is 8.09
